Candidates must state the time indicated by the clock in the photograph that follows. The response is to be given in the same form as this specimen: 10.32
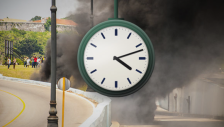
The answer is 4.12
